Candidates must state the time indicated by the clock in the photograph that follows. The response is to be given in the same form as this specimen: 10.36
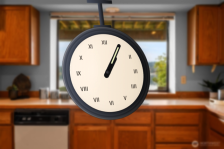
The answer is 1.05
